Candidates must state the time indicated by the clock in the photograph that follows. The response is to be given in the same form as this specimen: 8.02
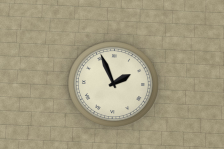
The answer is 1.56
